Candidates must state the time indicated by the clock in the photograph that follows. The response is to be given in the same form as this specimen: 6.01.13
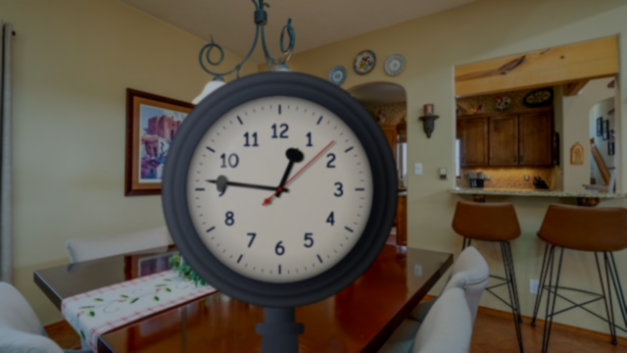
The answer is 12.46.08
